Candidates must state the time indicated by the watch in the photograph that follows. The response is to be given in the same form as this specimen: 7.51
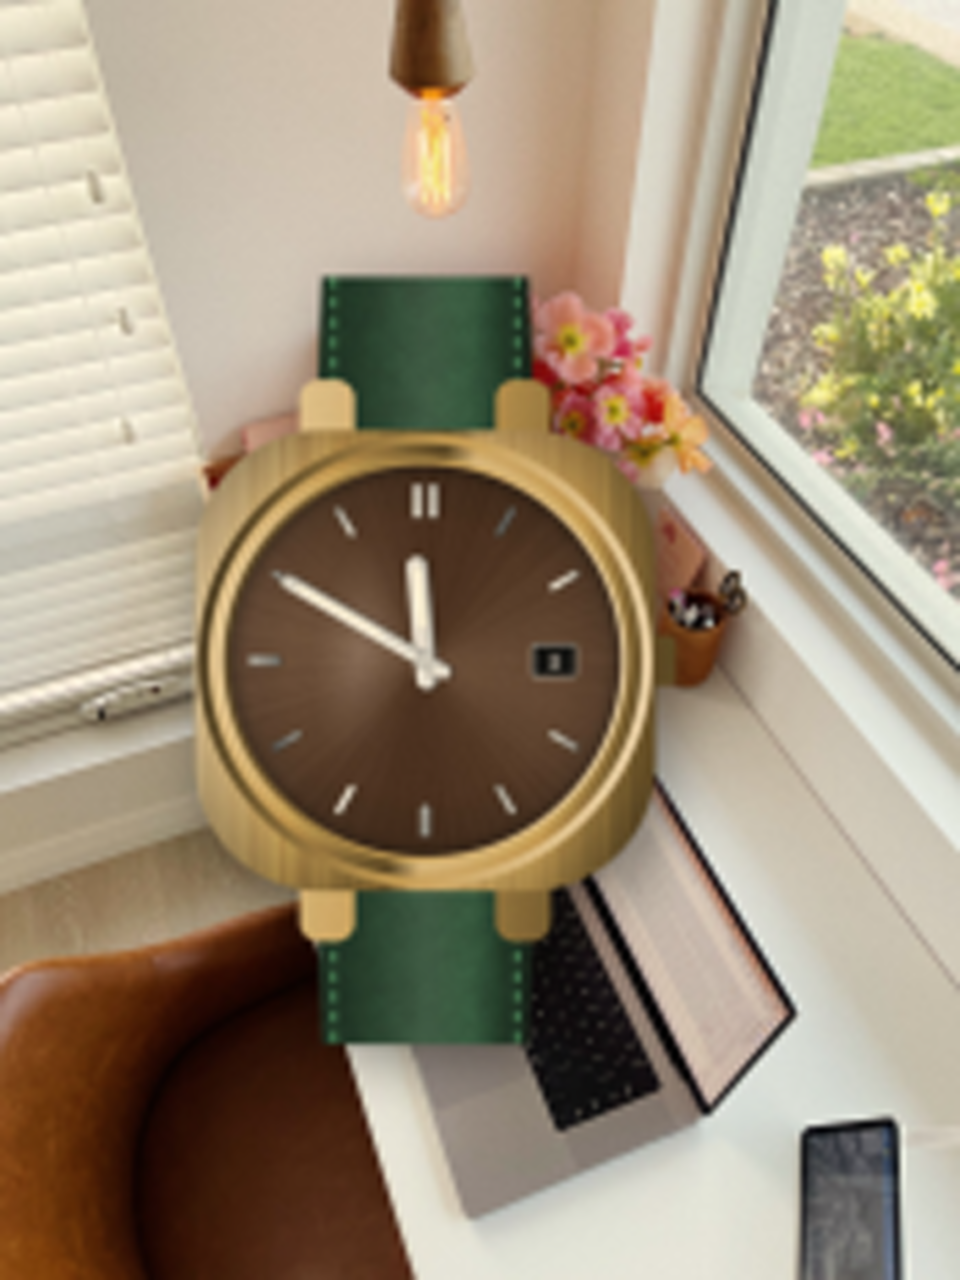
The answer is 11.50
